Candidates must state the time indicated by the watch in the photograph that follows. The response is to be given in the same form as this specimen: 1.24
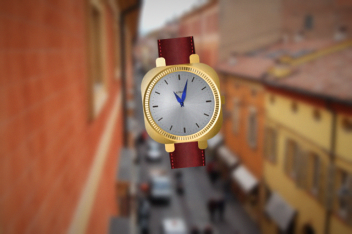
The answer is 11.03
